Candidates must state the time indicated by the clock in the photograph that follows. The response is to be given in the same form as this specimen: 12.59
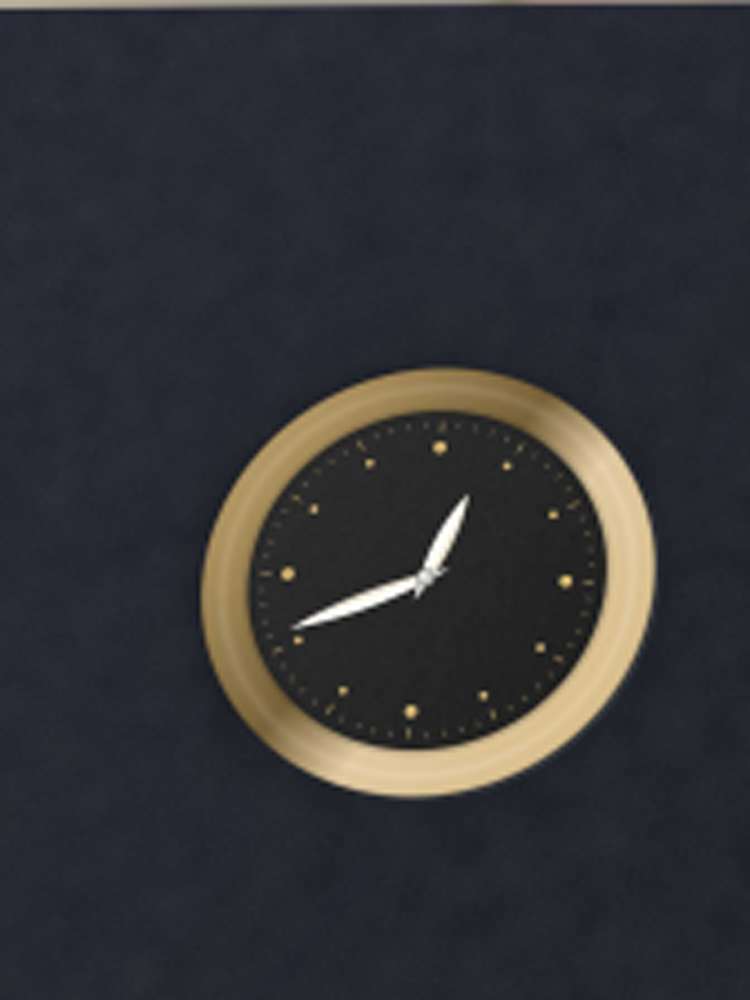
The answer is 12.41
